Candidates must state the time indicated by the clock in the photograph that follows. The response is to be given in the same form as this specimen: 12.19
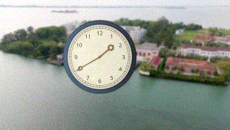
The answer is 1.40
